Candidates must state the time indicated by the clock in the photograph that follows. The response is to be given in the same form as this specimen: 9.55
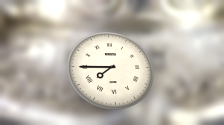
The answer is 7.45
